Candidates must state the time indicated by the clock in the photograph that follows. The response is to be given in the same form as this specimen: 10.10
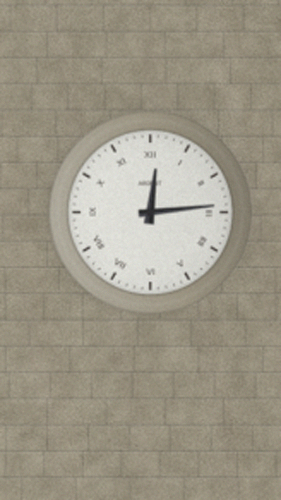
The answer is 12.14
